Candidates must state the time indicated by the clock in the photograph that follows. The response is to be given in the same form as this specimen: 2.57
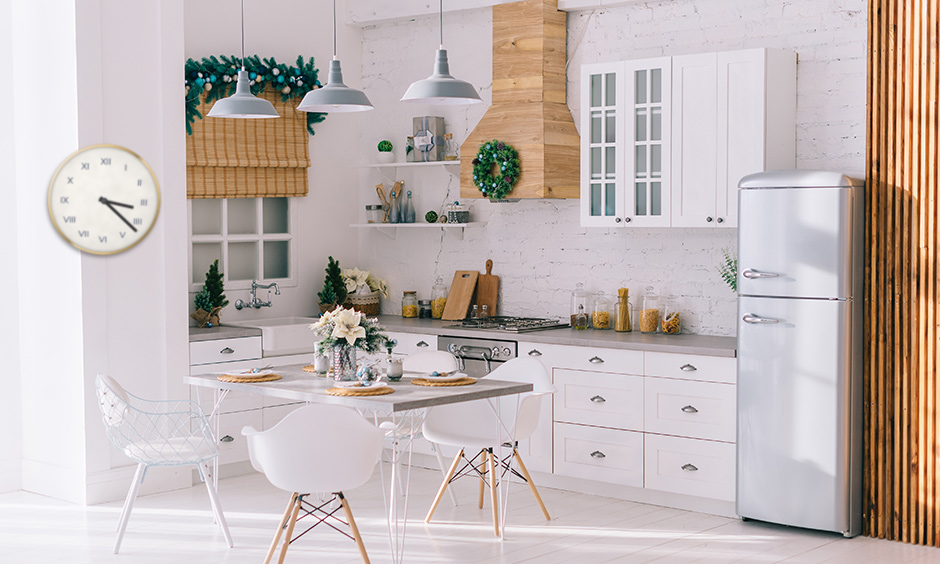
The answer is 3.22
